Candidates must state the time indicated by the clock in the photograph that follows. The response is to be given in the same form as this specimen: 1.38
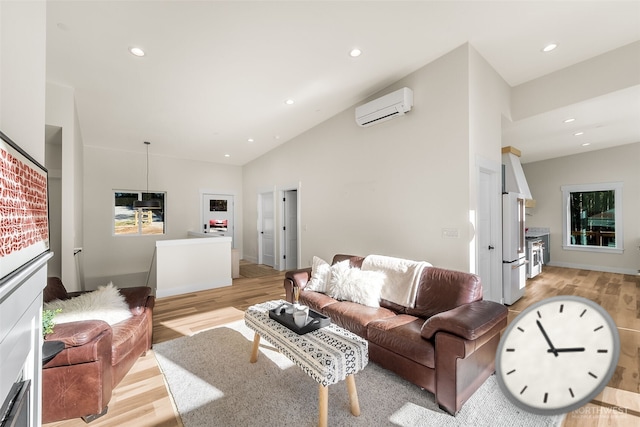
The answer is 2.54
